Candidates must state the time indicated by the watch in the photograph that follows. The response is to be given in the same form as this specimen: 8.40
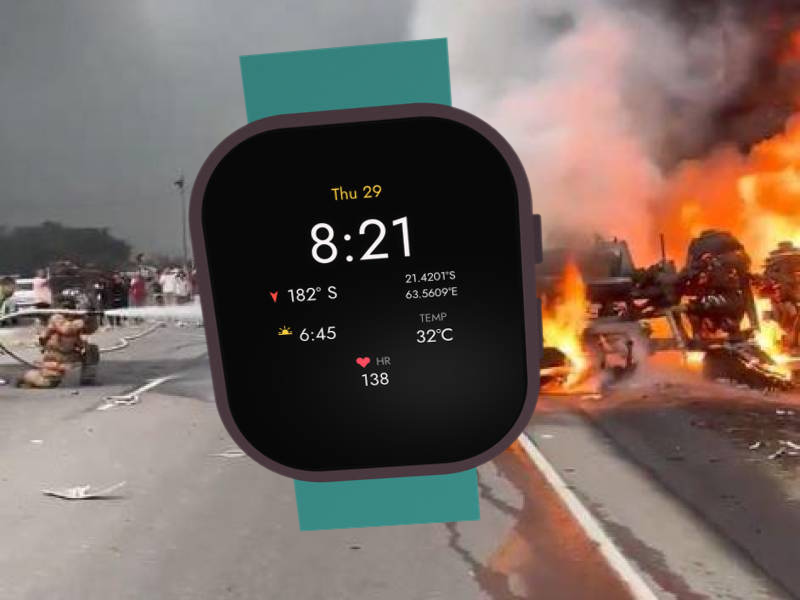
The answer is 8.21
